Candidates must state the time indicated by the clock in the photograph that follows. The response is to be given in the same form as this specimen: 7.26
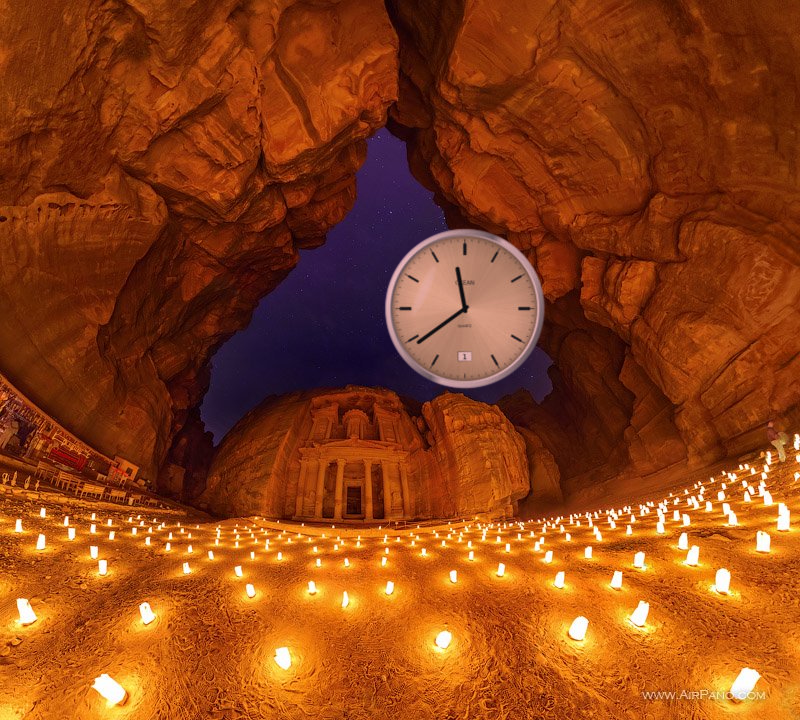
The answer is 11.39
